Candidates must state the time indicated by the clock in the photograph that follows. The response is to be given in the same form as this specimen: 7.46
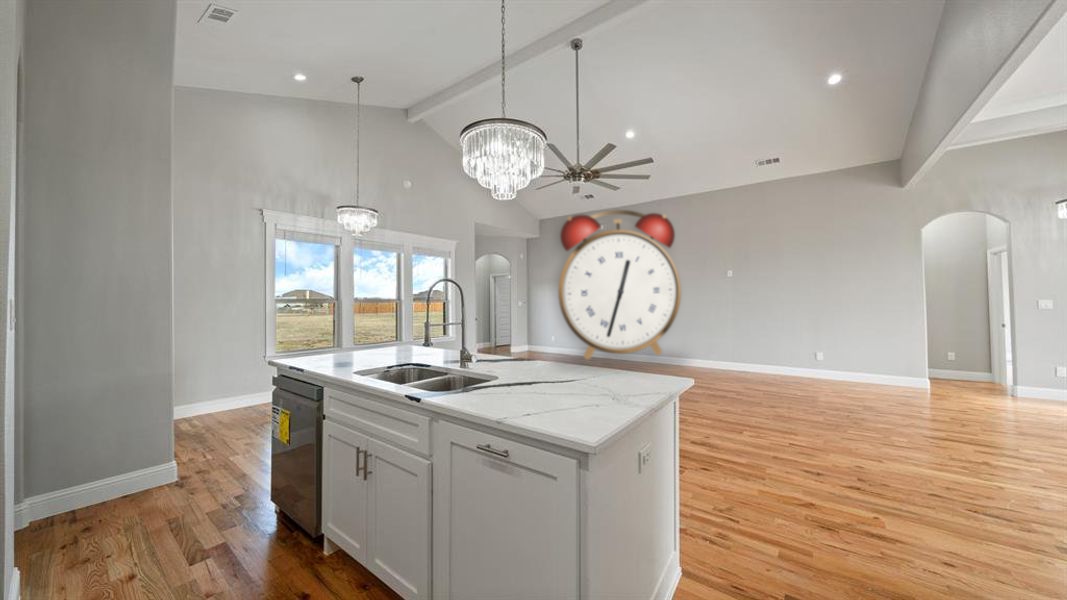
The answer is 12.33
